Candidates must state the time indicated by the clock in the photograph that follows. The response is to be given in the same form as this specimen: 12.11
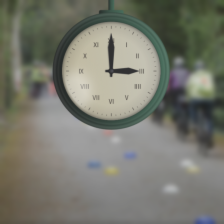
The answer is 3.00
